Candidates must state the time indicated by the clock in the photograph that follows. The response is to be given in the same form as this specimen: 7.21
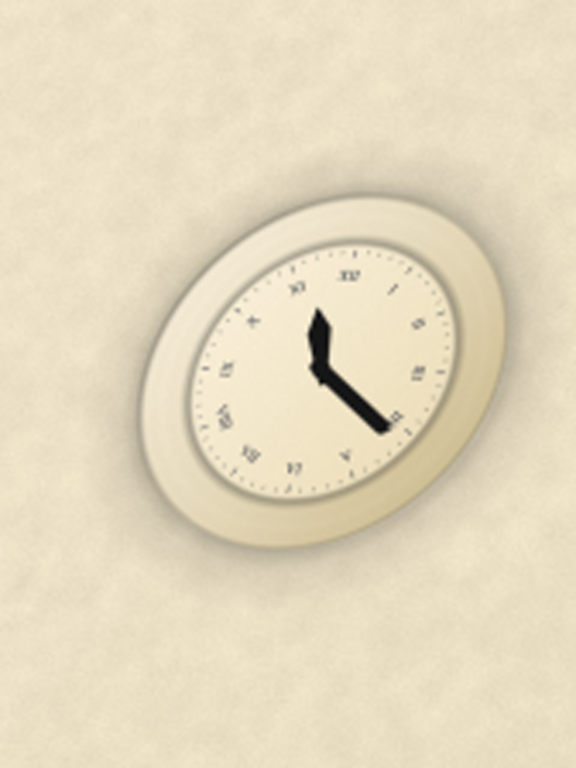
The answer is 11.21
